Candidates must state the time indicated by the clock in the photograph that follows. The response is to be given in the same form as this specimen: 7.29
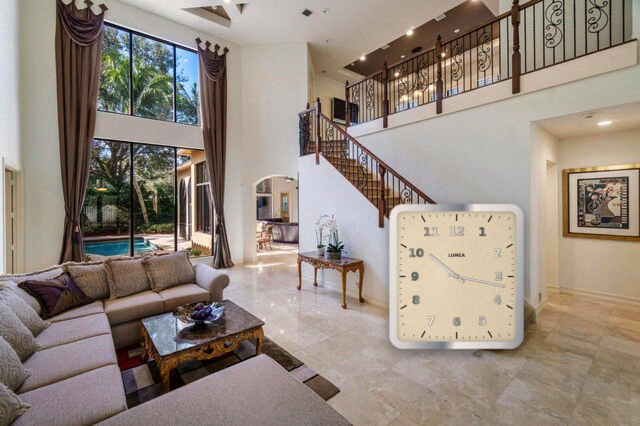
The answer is 10.17
